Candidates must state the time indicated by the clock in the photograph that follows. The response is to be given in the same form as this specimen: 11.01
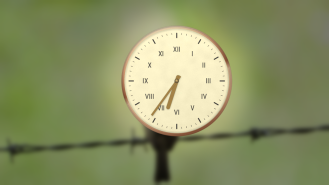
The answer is 6.36
